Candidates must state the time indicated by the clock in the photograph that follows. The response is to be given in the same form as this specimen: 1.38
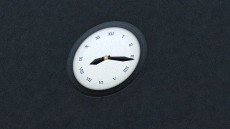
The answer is 8.16
